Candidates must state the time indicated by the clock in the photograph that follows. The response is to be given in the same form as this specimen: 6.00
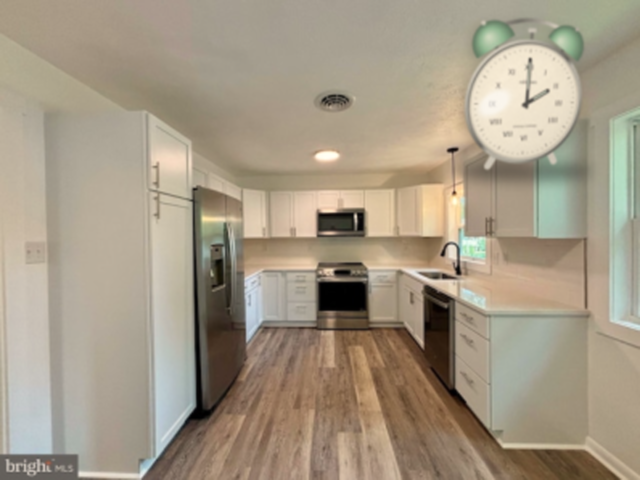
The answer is 2.00
